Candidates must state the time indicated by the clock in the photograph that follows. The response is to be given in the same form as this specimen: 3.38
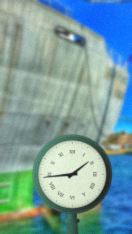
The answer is 1.44
